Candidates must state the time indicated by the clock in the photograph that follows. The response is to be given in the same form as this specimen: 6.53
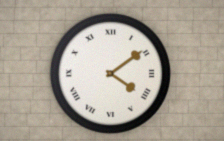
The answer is 4.09
